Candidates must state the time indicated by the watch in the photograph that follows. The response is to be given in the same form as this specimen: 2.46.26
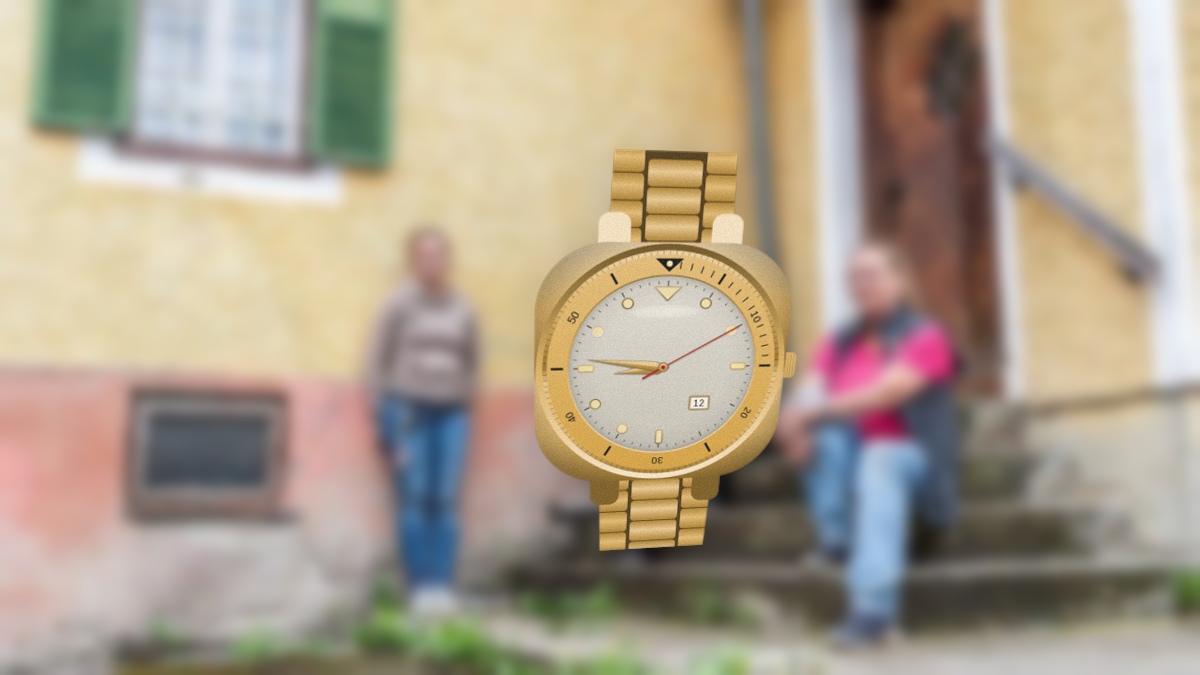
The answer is 8.46.10
